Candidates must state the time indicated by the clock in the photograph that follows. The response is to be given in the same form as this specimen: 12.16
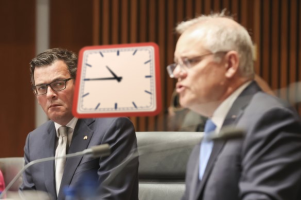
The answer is 10.45
